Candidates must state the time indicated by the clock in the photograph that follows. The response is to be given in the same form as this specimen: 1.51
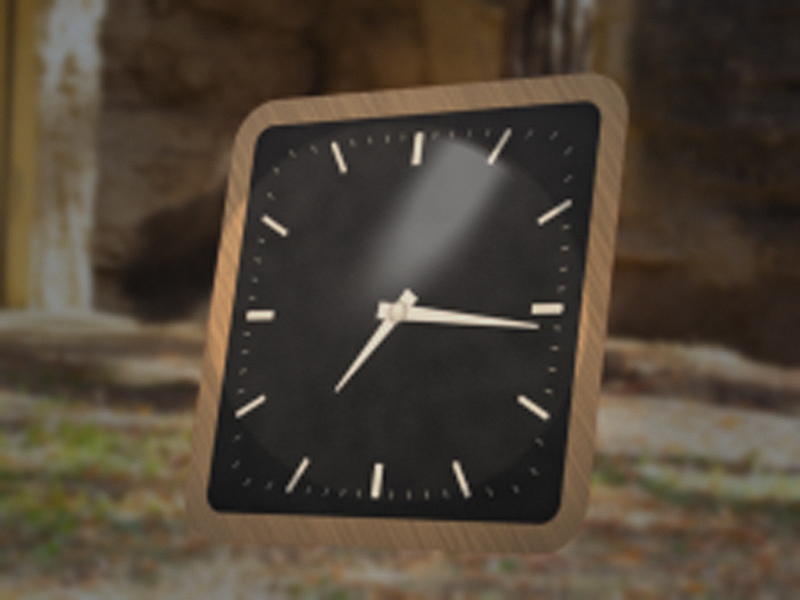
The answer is 7.16
